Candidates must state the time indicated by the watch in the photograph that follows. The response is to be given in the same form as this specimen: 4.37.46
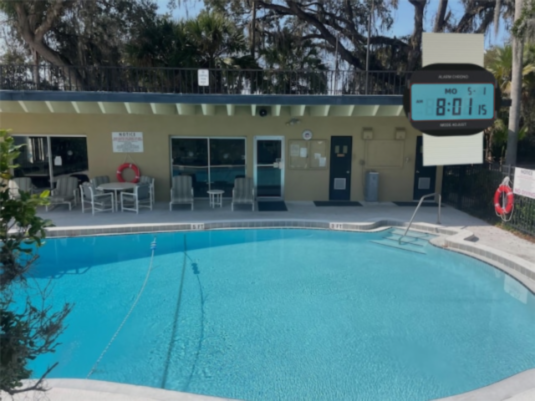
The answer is 8.01.15
